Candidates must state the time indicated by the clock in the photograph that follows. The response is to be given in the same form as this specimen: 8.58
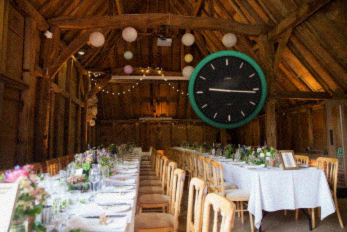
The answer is 9.16
